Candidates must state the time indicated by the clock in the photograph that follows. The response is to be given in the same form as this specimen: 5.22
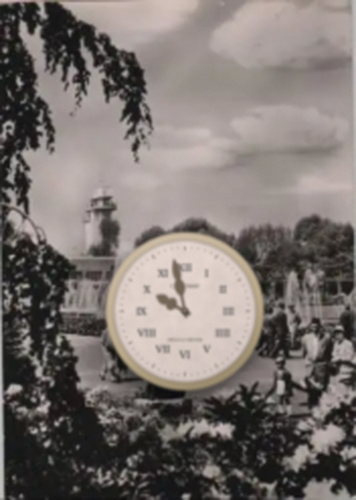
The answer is 9.58
